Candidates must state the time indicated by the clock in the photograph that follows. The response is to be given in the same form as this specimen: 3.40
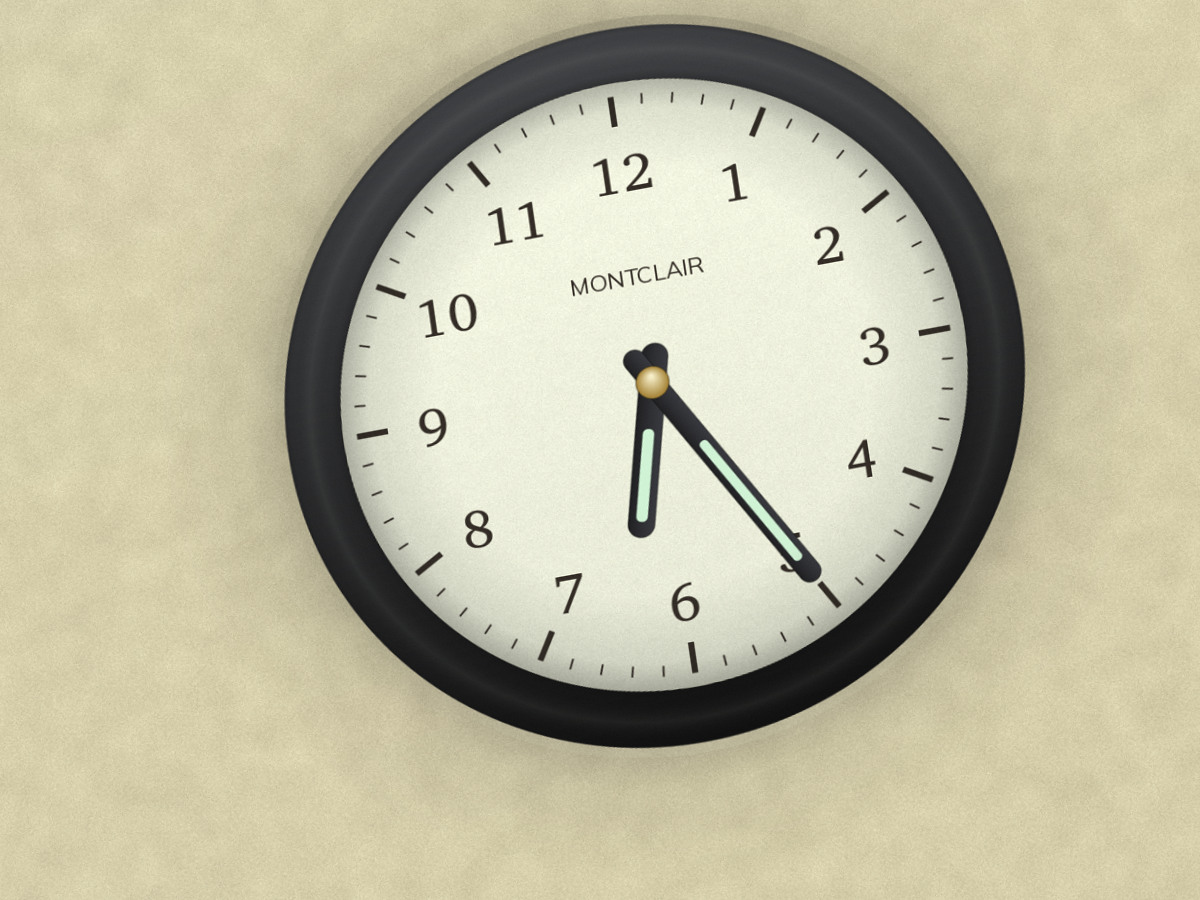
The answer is 6.25
